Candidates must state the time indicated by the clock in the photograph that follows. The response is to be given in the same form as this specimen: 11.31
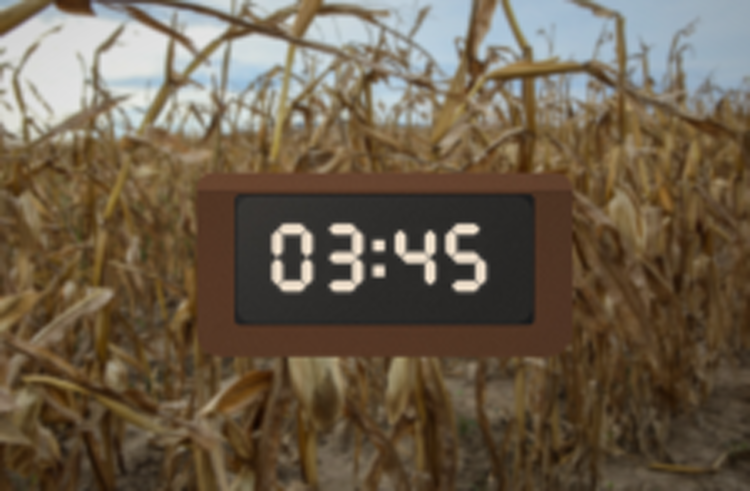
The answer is 3.45
